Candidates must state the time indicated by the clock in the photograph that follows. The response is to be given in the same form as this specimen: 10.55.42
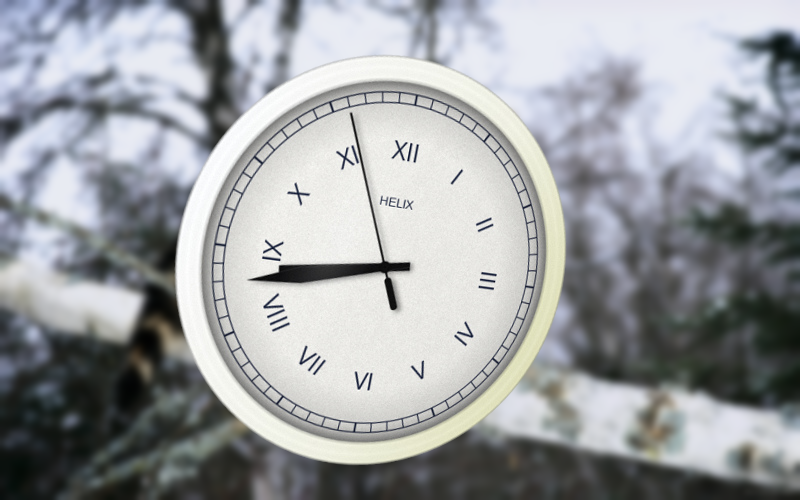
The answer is 8.42.56
